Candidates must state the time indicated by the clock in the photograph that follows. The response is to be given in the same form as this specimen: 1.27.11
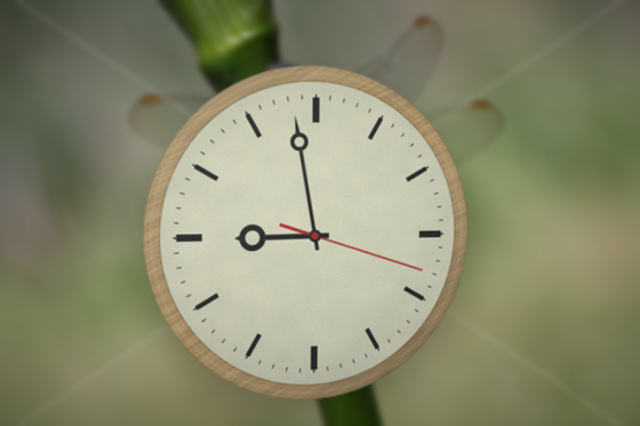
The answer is 8.58.18
